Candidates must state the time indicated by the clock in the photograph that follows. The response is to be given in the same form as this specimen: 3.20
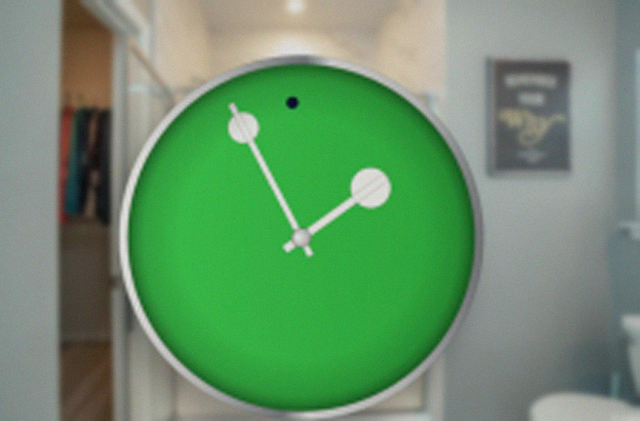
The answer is 1.56
